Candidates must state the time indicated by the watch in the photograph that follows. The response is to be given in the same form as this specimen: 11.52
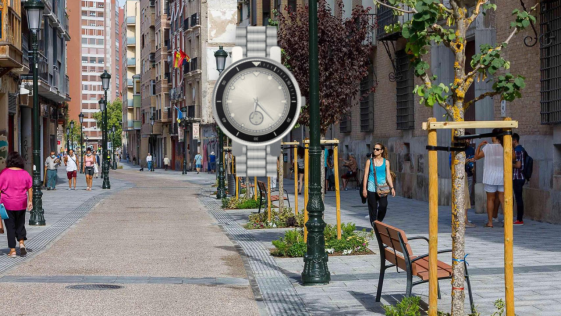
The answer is 6.23
